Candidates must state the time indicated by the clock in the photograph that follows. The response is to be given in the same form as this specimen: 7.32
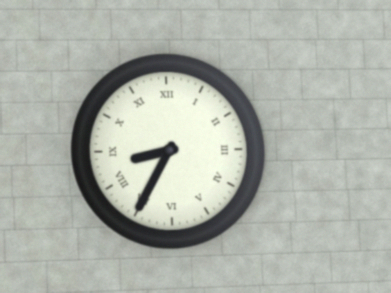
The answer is 8.35
